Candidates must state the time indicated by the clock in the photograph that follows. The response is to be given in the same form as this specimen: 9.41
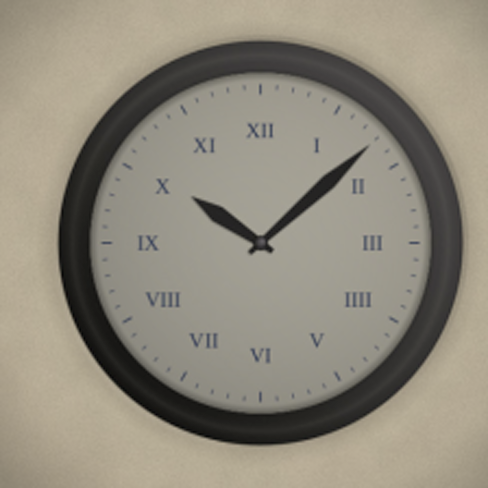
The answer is 10.08
